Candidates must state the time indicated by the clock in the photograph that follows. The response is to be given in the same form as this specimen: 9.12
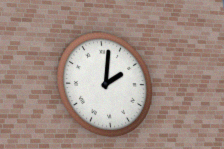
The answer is 2.02
